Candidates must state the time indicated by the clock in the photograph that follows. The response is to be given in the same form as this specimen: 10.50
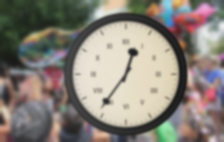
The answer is 12.36
